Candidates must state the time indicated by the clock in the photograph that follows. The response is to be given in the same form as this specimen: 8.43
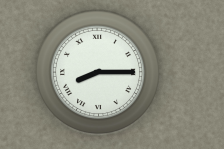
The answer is 8.15
